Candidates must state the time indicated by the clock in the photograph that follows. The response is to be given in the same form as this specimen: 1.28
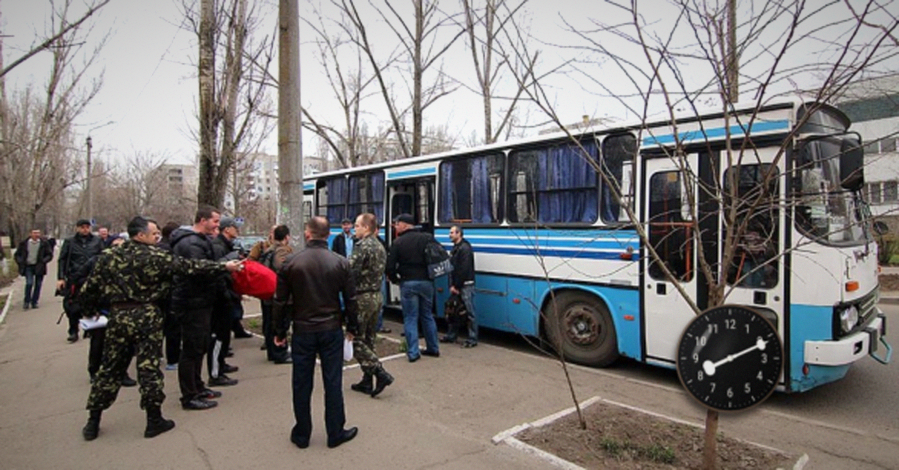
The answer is 8.11
